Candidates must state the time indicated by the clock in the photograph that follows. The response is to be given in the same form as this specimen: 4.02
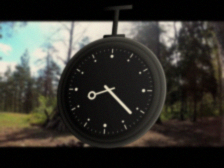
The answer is 8.22
